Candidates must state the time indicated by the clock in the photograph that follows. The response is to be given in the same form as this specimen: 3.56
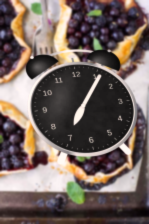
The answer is 7.06
